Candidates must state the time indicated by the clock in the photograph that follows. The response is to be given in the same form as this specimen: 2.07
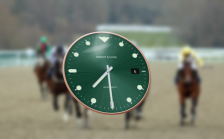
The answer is 7.30
